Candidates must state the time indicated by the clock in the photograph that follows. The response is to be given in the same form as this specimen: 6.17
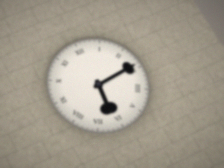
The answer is 6.14
